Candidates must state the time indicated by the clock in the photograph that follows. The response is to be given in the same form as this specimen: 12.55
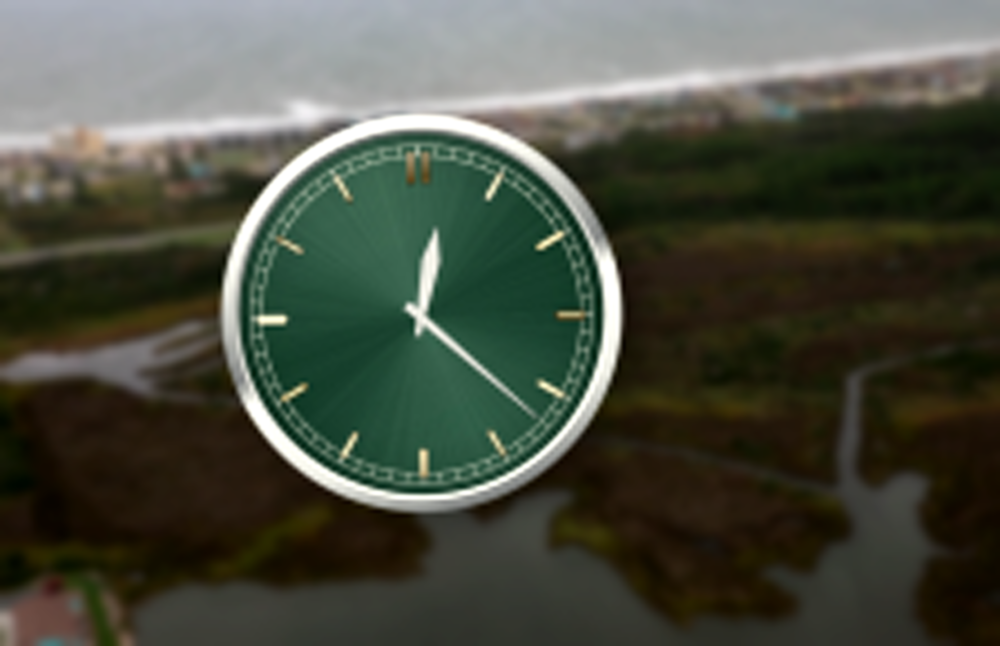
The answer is 12.22
